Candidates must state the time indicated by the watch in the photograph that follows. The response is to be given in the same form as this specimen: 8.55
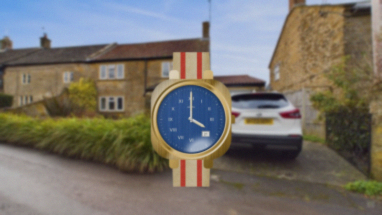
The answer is 4.00
